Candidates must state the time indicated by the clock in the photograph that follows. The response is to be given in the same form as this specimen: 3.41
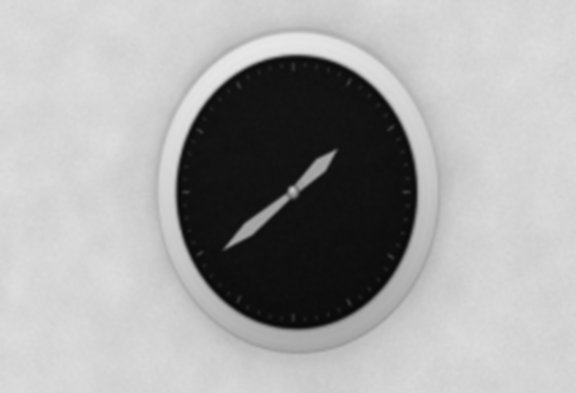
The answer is 1.39
